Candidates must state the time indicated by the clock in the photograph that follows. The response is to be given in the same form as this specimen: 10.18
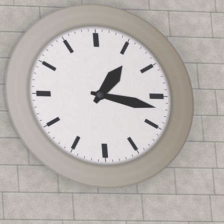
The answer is 1.17
